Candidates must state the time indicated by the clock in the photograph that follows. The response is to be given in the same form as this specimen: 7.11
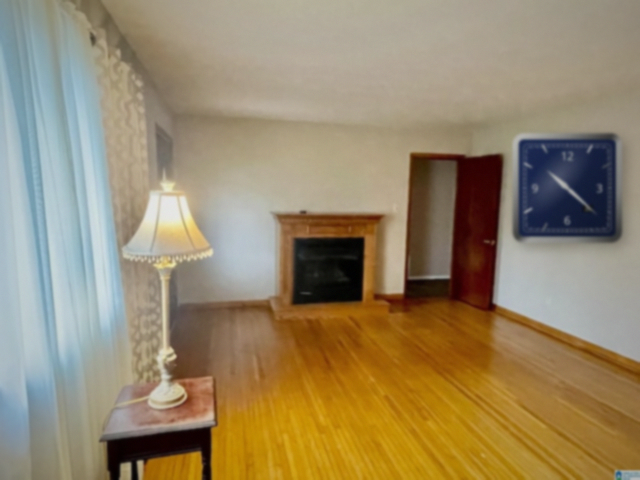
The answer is 10.22
